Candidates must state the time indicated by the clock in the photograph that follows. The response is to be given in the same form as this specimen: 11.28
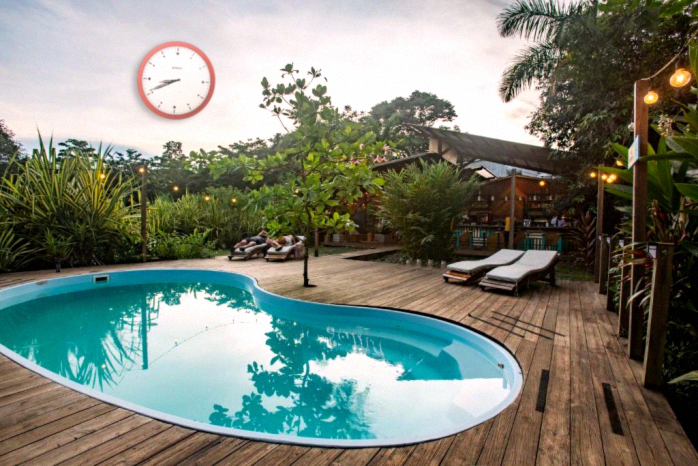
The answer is 8.41
